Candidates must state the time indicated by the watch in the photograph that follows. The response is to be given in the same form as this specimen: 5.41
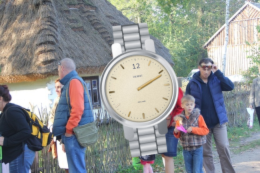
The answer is 2.11
